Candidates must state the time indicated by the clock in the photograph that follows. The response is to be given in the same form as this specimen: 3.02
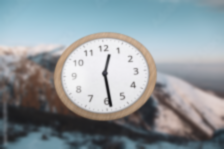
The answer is 12.29
